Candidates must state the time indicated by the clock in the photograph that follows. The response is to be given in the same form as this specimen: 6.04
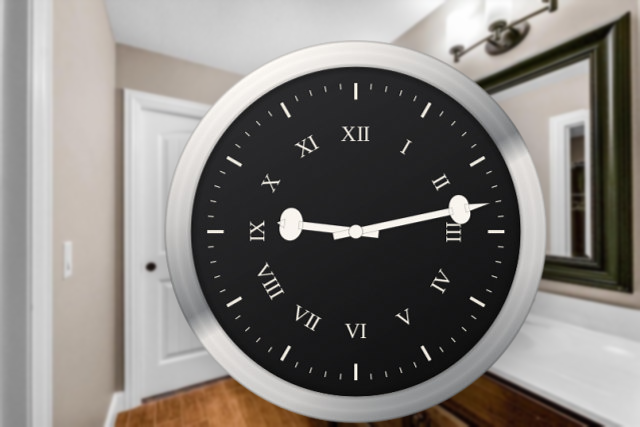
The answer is 9.13
